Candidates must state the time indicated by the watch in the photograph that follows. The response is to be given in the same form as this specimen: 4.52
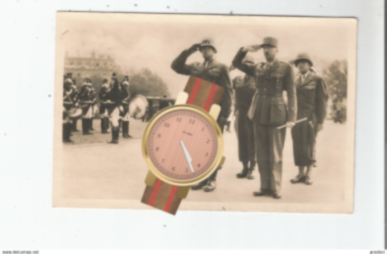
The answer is 4.23
